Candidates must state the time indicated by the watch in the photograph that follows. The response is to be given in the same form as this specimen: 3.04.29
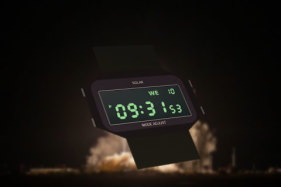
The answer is 9.31.53
